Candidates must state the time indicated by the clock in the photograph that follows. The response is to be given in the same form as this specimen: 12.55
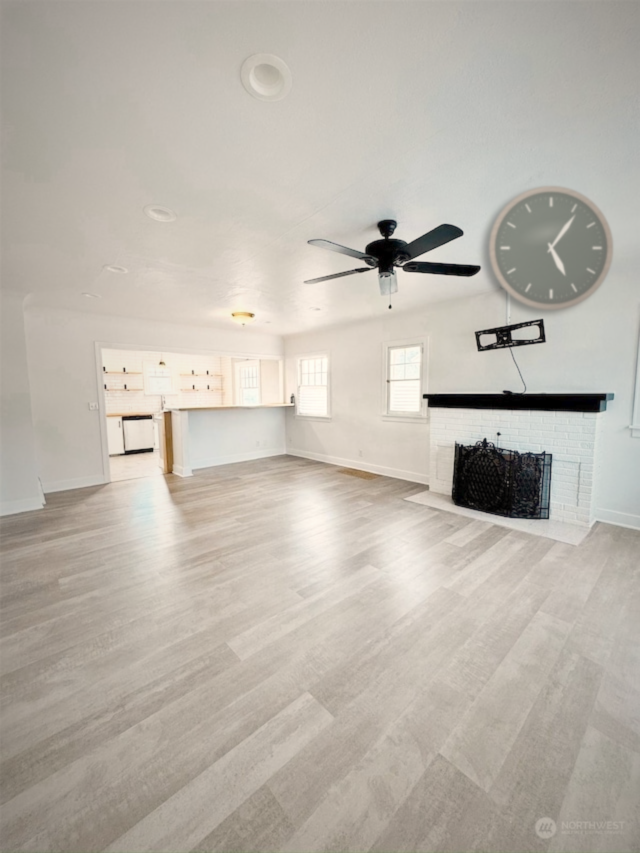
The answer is 5.06
